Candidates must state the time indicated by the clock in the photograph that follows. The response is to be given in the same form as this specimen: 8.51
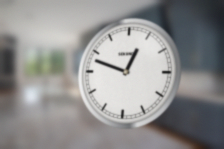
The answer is 12.48
